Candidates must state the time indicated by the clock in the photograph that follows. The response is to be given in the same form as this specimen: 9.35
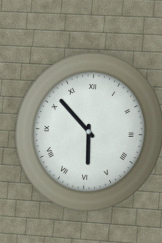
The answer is 5.52
